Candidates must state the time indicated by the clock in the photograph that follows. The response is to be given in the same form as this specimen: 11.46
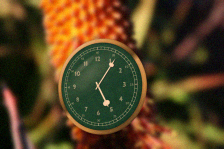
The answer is 5.06
